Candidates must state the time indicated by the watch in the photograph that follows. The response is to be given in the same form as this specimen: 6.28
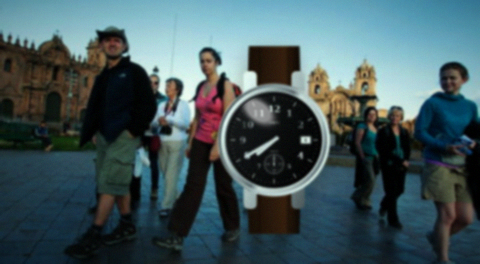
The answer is 7.40
